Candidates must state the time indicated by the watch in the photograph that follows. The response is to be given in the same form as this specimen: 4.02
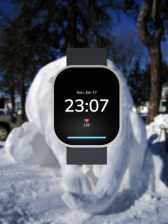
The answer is 23.07
